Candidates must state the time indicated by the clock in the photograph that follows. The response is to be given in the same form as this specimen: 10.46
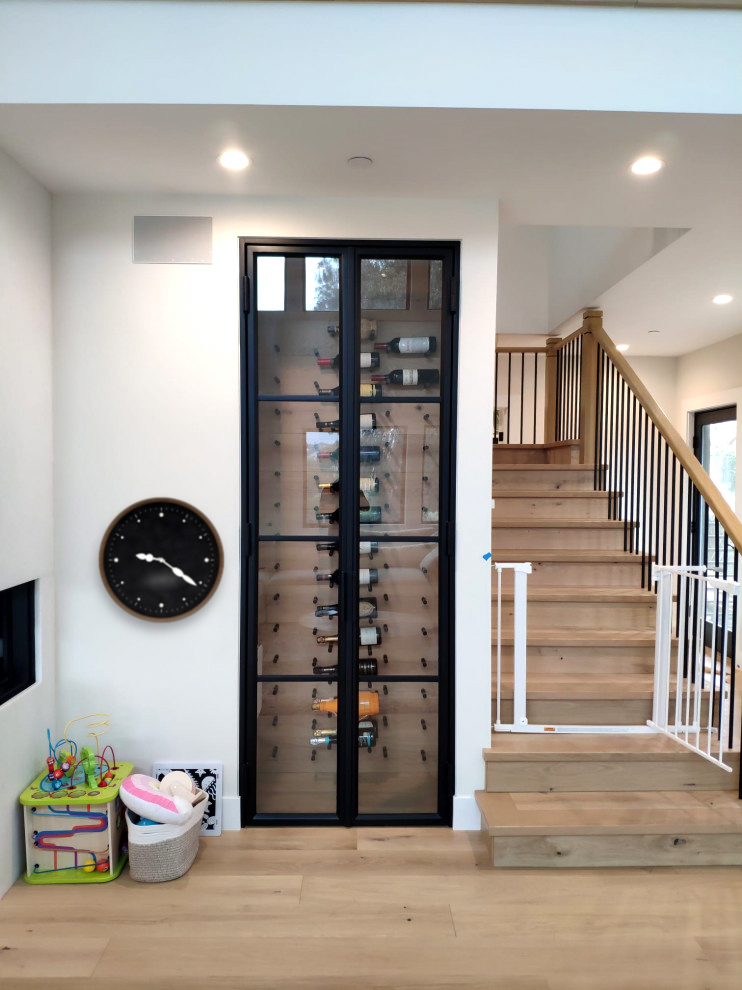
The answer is 9.21
